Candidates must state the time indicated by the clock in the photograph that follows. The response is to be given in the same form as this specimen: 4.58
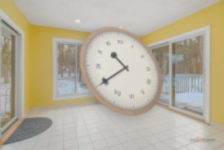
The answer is 10.40
